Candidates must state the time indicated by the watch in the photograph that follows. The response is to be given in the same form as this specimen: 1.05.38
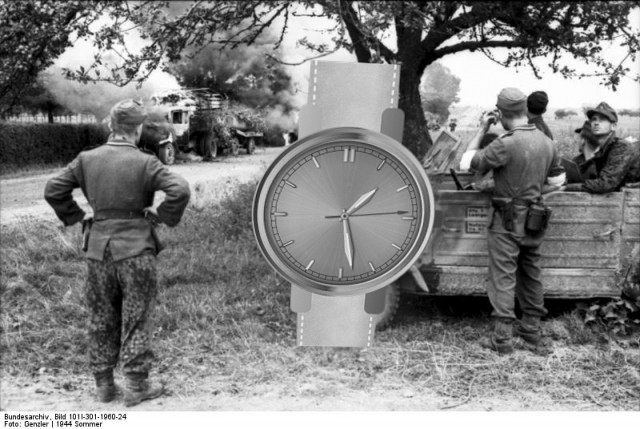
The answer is 1.28.14
